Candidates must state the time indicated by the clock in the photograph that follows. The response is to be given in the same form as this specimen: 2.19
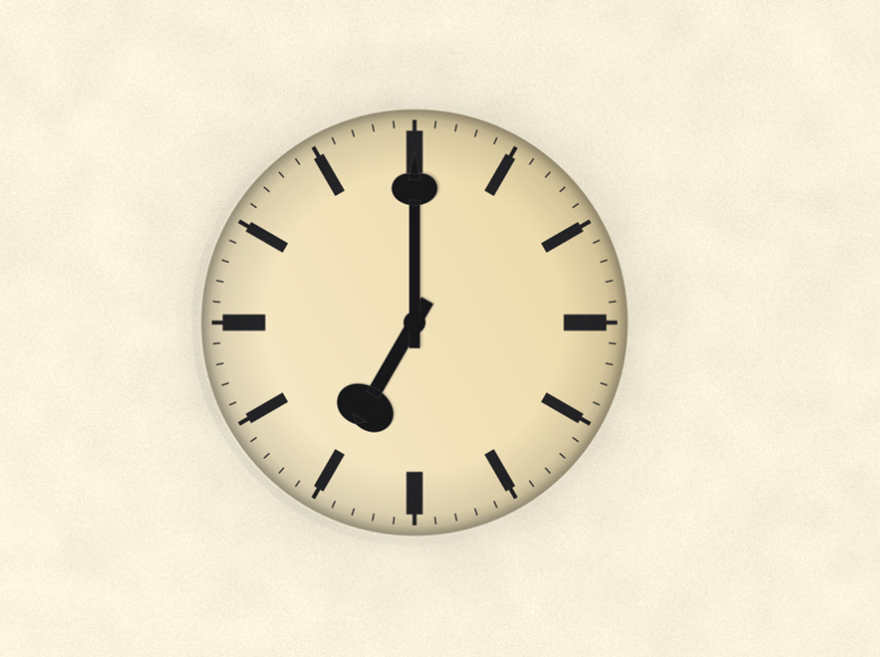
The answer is 7.00
